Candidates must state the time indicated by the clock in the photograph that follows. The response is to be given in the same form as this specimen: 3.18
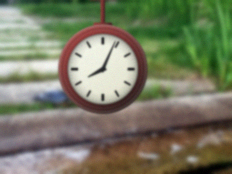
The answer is 8.04
